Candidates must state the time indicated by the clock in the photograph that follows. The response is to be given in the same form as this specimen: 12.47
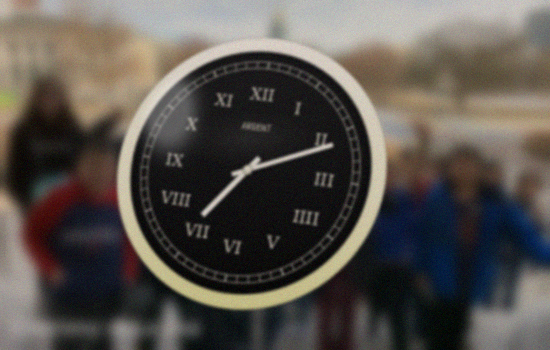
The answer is 7.11
